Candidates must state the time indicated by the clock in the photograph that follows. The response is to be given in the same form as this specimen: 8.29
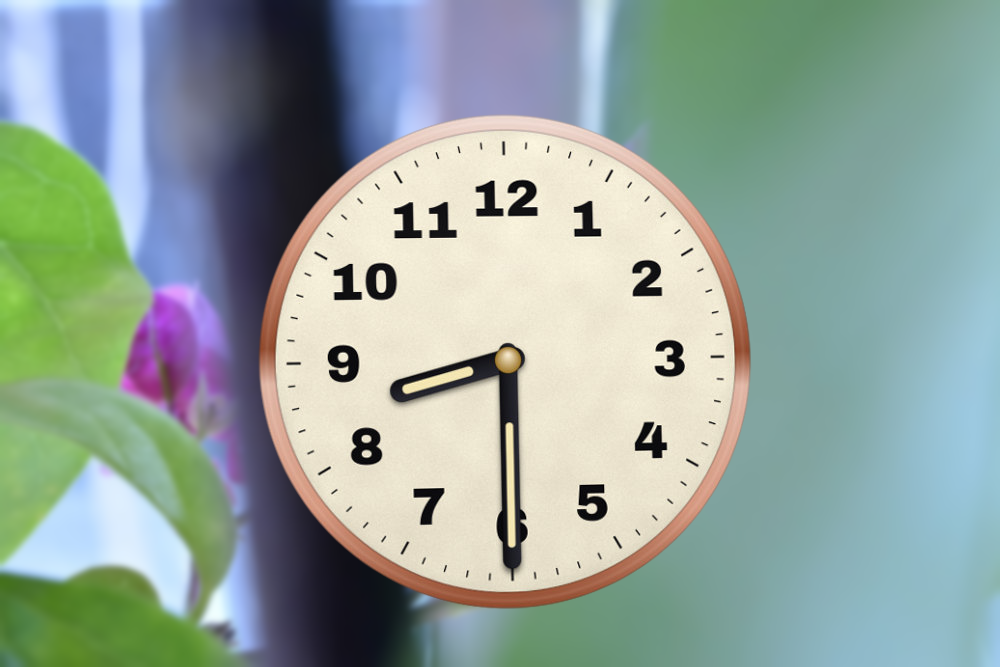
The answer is 8.30
